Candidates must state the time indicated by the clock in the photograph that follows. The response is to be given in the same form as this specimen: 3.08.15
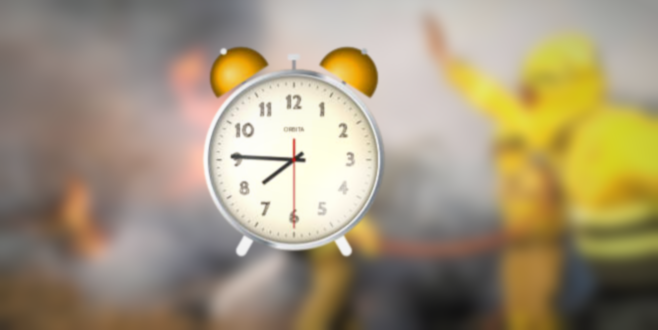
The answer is 7.45.30
